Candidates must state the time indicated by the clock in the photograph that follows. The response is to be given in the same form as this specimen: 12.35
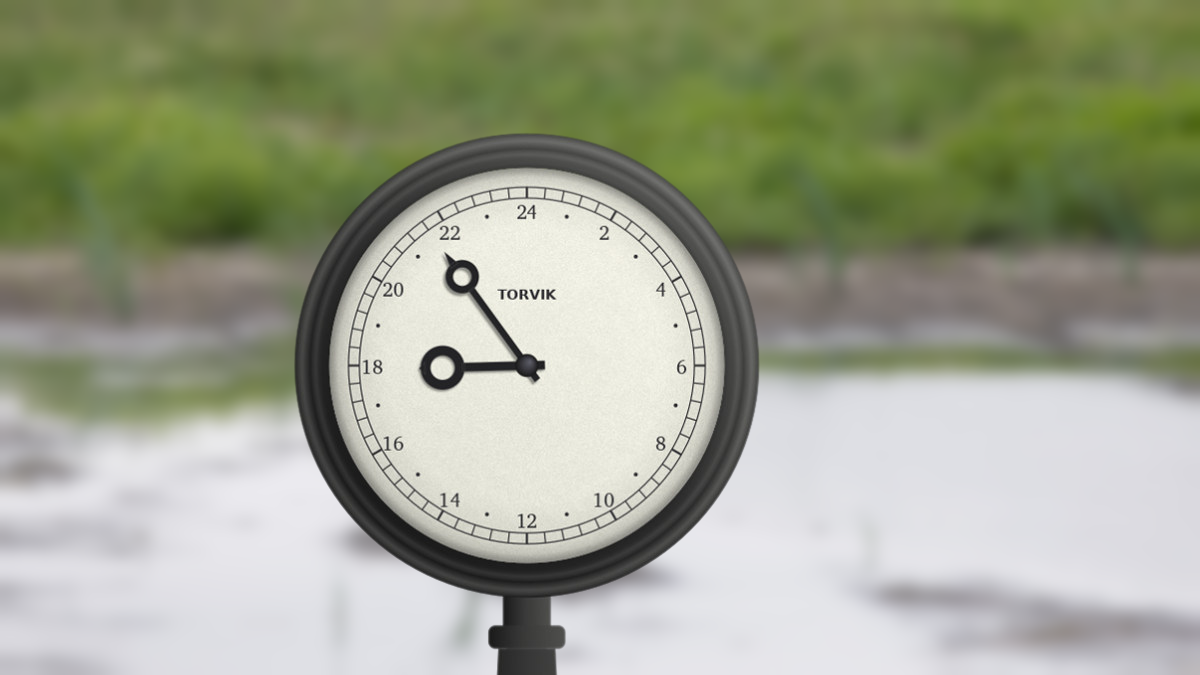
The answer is 17.54
